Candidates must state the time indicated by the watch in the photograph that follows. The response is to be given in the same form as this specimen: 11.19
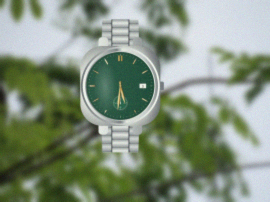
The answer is 5.31
